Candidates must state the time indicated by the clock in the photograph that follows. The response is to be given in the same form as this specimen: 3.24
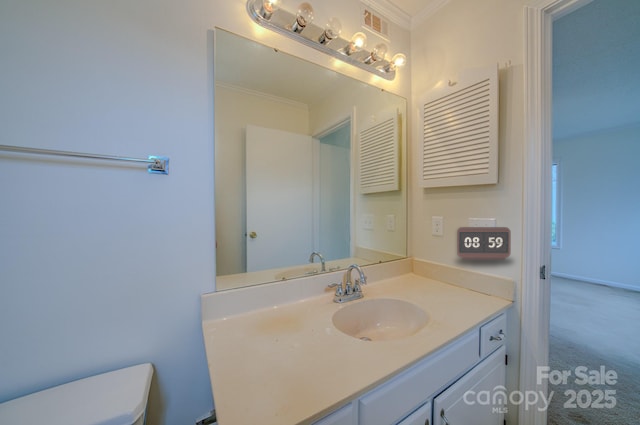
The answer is 8.59
